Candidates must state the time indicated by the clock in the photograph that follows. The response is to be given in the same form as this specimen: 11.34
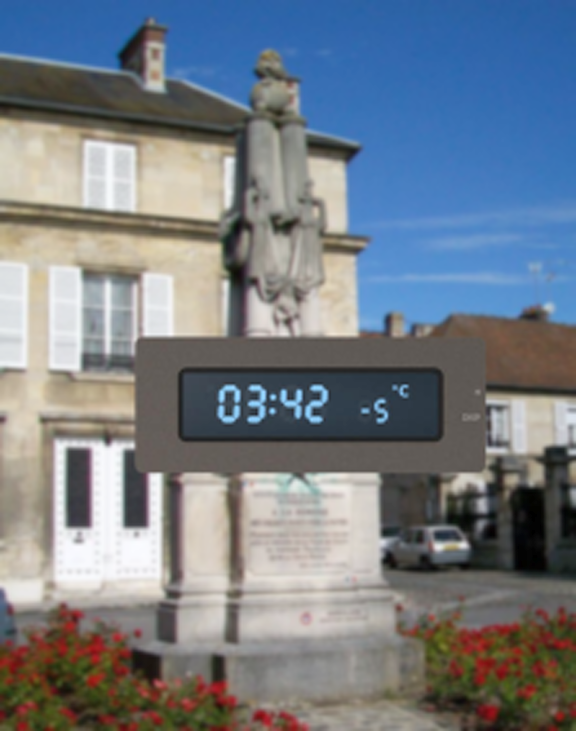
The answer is 3.42
